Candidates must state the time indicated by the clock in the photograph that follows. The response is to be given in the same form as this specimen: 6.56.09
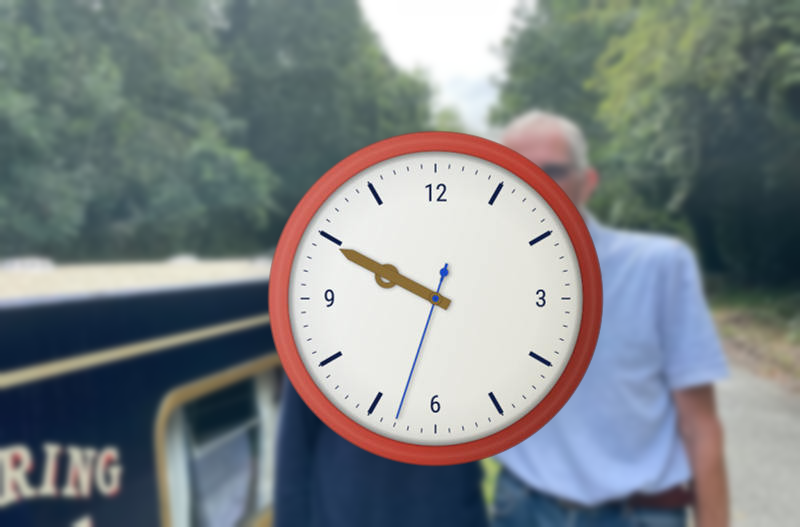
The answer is 9.49.33
